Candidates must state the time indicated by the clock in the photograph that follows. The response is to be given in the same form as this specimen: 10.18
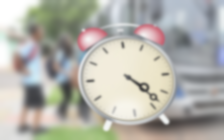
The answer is 4.23
